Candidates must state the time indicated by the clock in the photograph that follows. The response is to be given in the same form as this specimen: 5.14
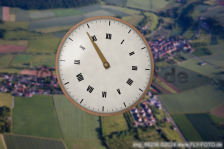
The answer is 10.54
